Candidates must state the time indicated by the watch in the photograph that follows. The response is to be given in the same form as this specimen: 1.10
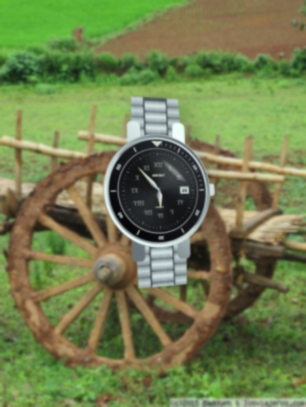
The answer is 5.53
